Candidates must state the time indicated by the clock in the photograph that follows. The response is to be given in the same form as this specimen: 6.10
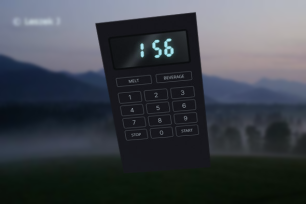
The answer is 1.56
